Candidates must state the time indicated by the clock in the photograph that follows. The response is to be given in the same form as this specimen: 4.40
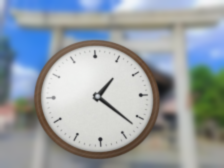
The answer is 1.22
